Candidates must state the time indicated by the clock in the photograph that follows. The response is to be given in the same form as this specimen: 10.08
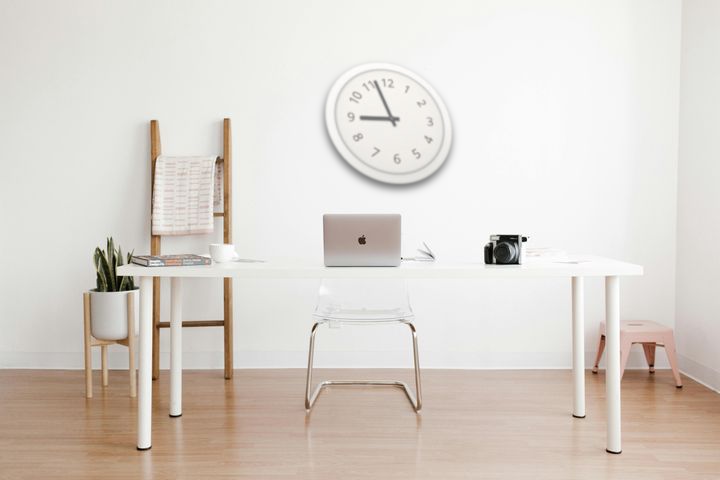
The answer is 8.57
